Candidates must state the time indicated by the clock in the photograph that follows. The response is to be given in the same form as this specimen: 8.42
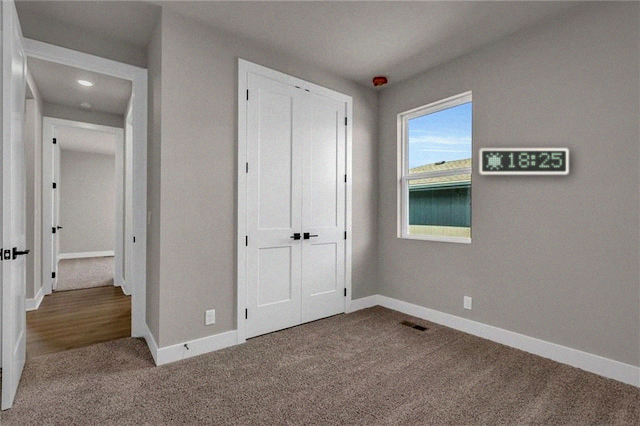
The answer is 18.25
